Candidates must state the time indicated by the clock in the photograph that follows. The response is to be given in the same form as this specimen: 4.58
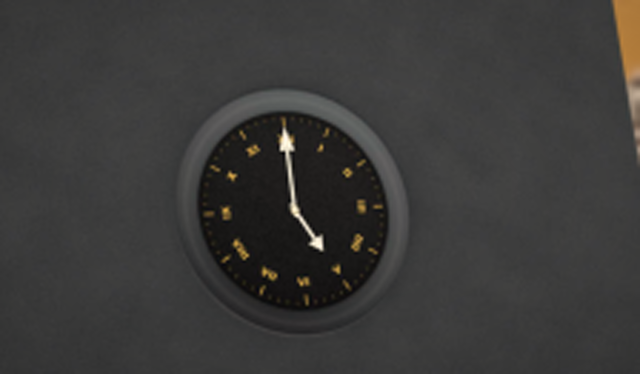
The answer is 5.00
